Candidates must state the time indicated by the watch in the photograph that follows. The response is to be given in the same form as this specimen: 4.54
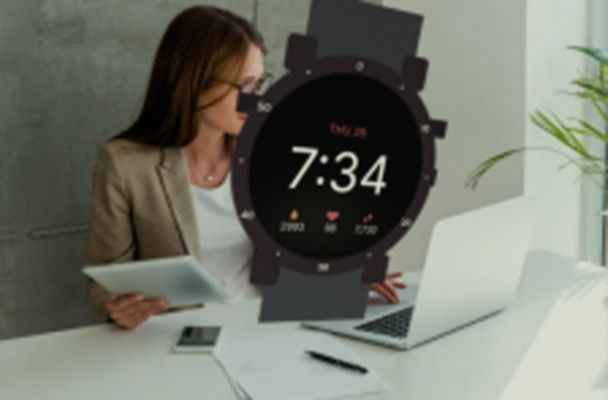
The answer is 7.34
